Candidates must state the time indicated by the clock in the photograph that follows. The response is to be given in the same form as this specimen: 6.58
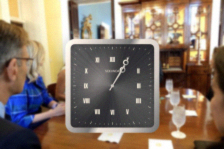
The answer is 1.05
